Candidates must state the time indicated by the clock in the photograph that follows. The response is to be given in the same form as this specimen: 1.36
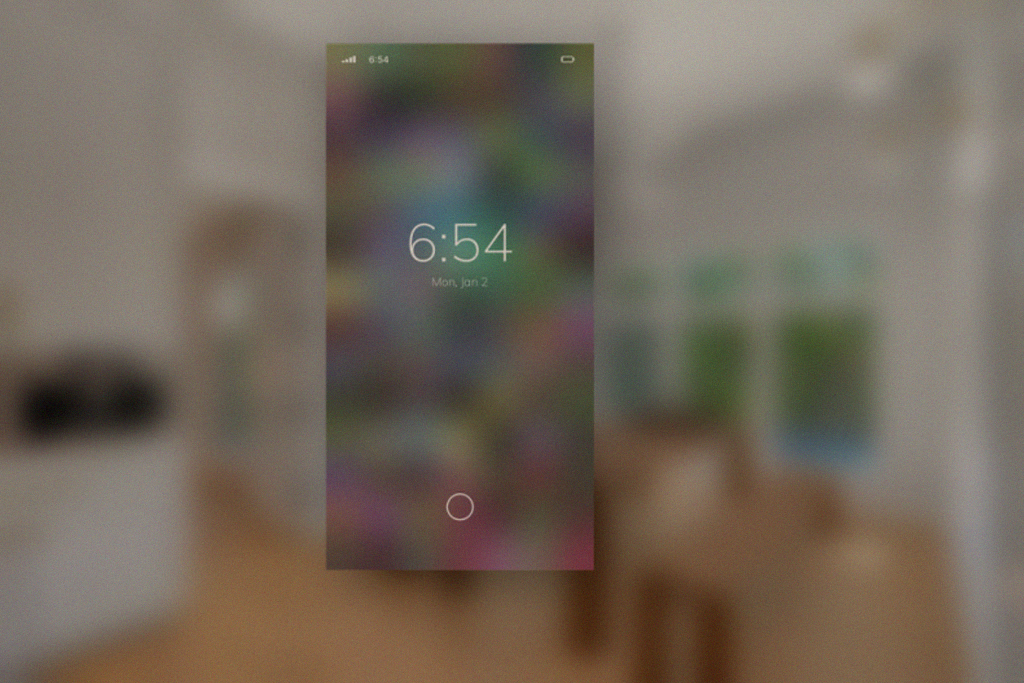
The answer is 6.54
